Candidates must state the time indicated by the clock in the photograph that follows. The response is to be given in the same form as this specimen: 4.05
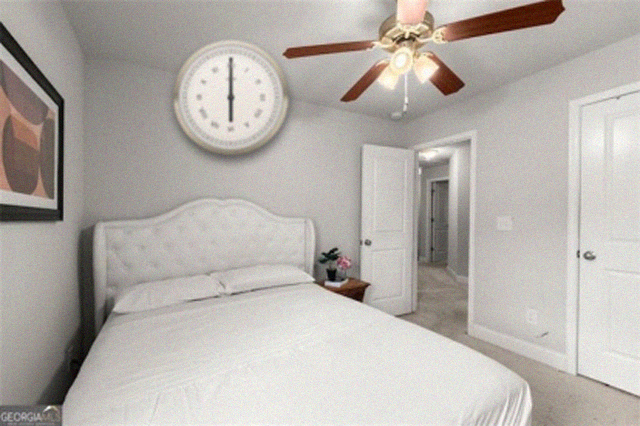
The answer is 6.00
